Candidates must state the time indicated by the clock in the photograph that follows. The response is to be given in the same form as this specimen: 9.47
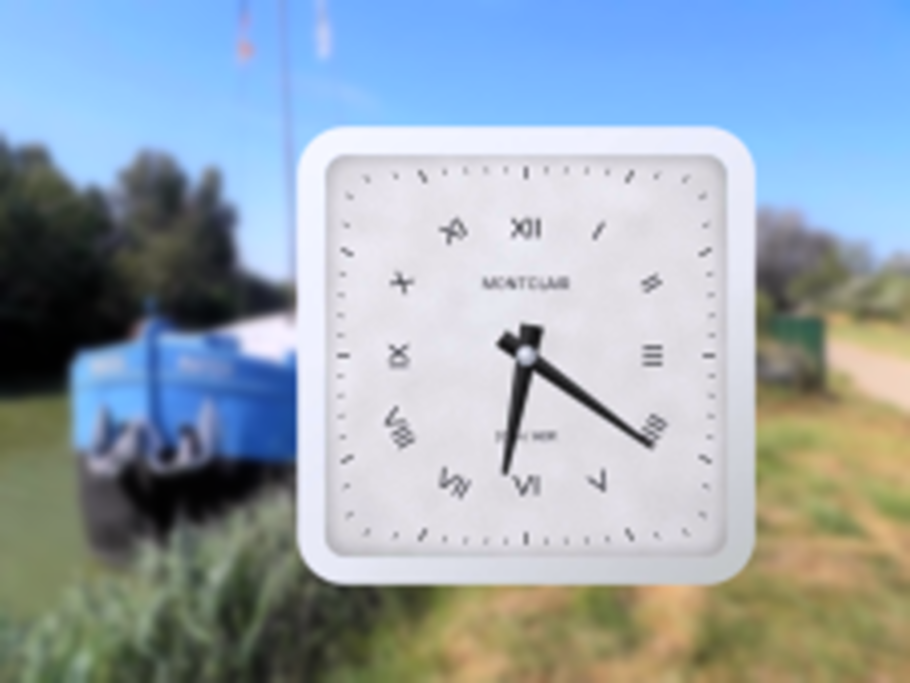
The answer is 6.21
